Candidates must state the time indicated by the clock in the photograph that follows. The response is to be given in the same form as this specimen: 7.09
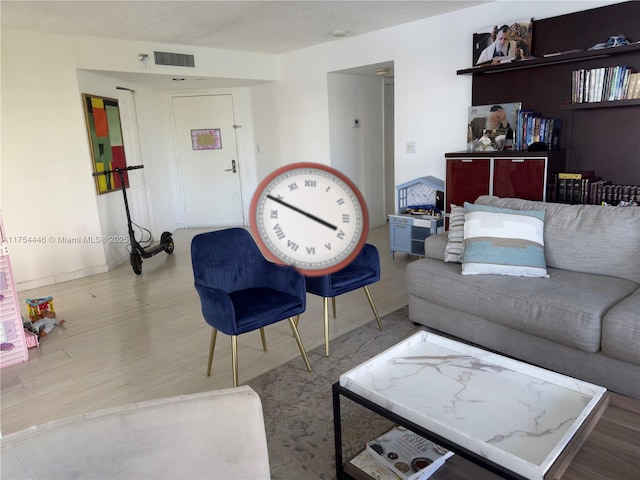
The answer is 3.49
